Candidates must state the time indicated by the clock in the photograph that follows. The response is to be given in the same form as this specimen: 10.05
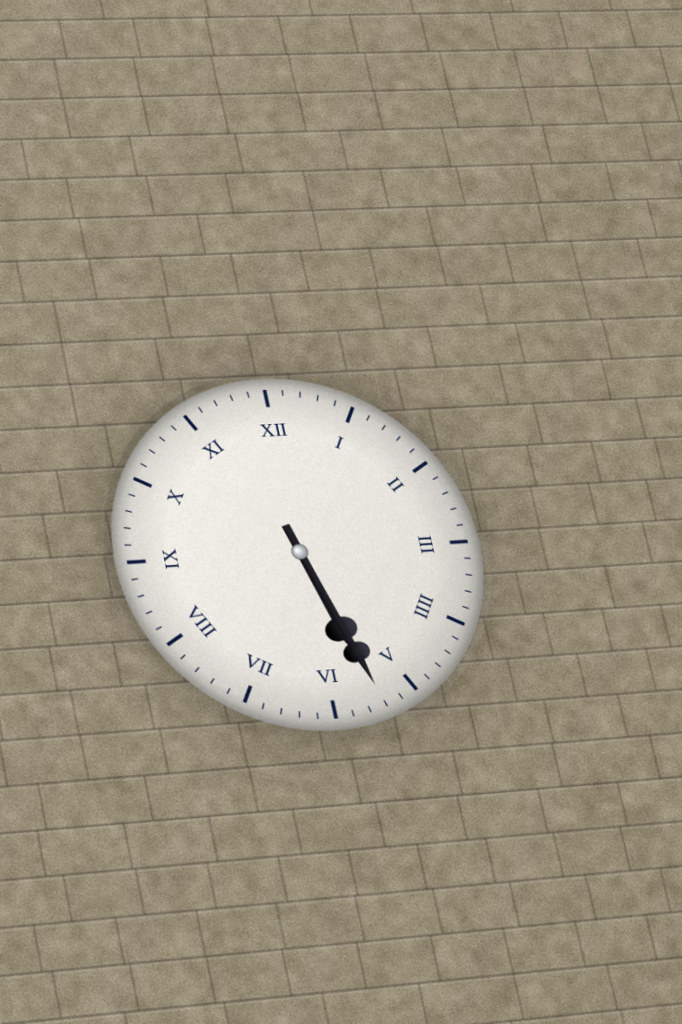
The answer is 5.27
